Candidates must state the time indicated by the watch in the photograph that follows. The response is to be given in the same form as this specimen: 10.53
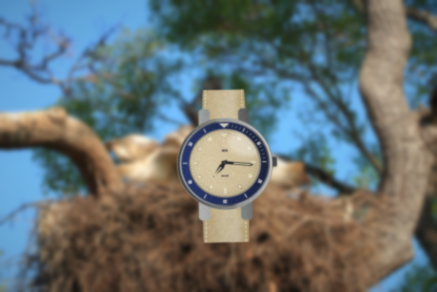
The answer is 7.16
